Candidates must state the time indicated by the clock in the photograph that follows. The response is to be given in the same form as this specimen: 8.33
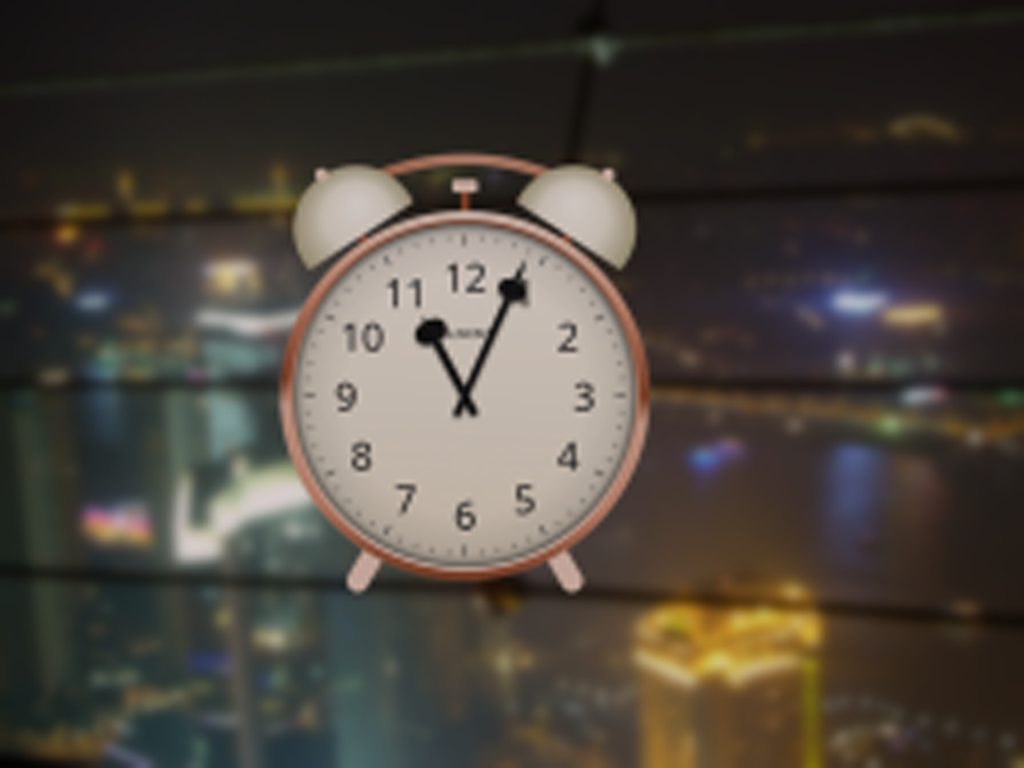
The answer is 11.04
